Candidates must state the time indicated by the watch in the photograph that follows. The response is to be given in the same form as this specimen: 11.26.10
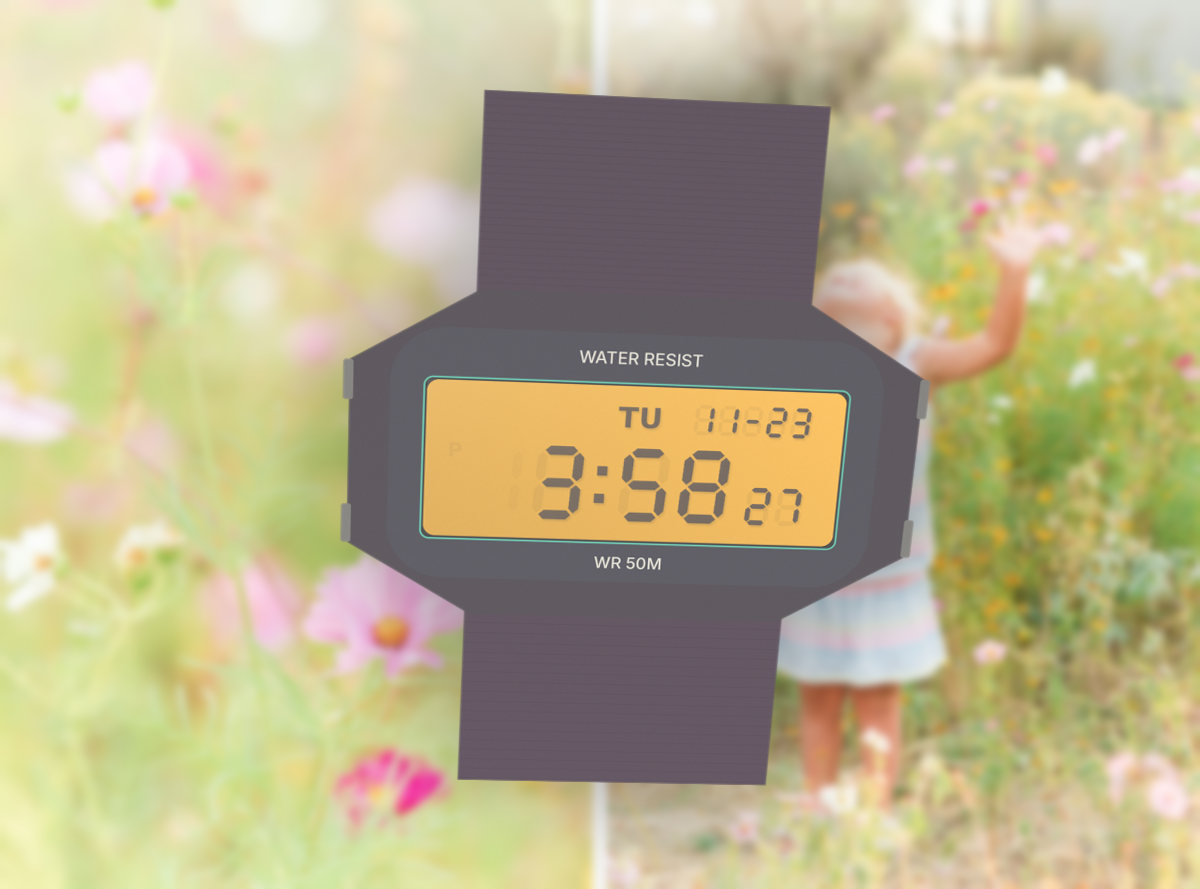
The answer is 3.58.27
